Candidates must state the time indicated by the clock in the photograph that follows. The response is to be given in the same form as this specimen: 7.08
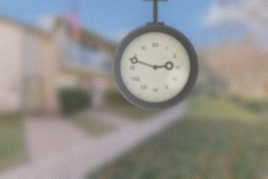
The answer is 2.48
